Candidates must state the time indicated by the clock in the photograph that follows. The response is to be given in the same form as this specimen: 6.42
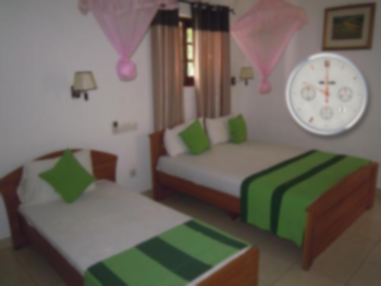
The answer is 11.49
